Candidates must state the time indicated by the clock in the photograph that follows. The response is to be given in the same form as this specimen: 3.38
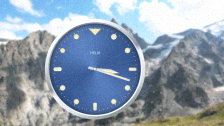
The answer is 3.18
